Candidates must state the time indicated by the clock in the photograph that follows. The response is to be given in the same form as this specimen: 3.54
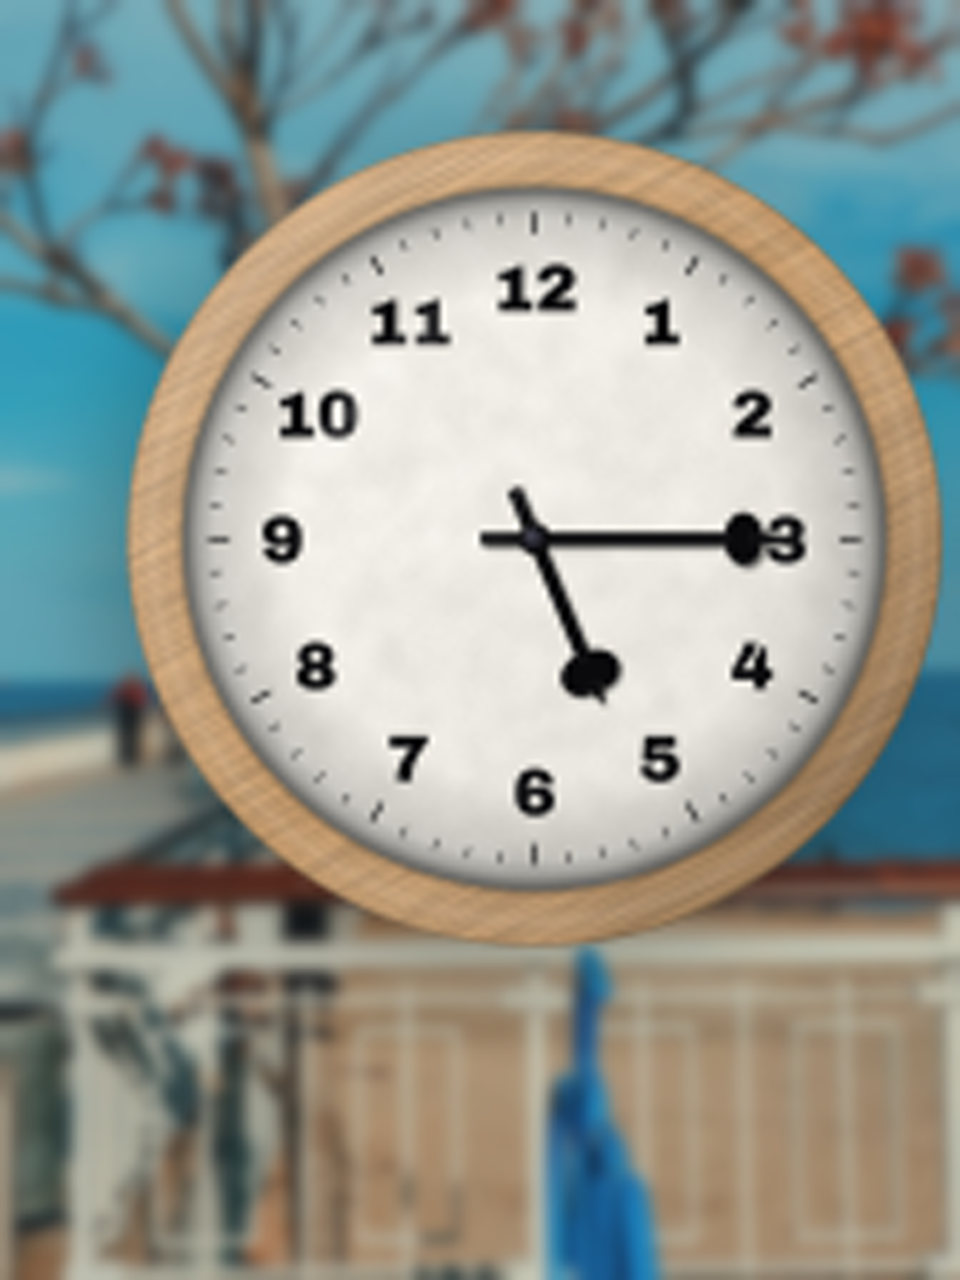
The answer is 5.15
